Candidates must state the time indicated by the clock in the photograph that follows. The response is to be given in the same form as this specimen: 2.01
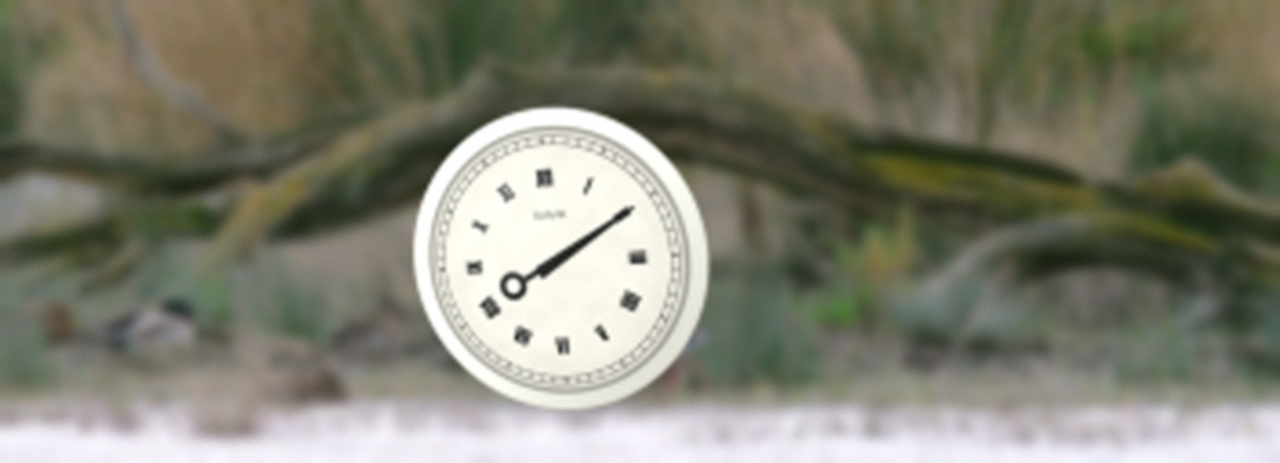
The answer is 8.10
